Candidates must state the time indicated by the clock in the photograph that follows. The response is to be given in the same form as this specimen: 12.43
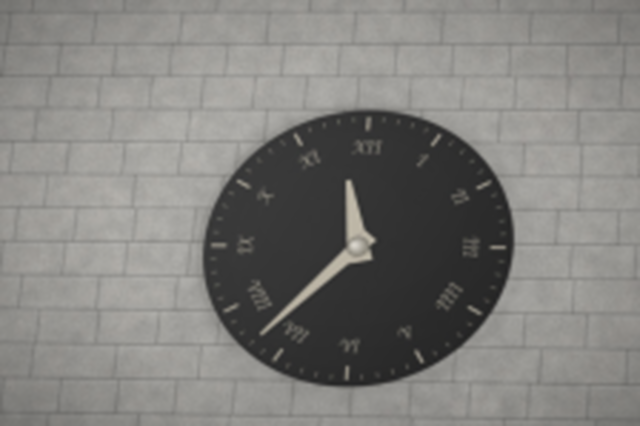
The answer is 11.37
